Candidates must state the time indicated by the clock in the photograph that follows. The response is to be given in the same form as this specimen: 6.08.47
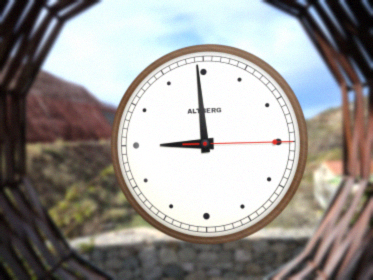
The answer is 8.59.15
